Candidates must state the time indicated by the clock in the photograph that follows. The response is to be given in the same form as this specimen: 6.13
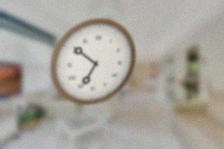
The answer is 6.51
